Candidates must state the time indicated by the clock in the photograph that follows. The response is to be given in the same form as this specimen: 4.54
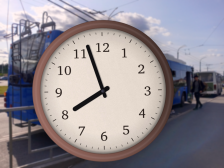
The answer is 7.57
